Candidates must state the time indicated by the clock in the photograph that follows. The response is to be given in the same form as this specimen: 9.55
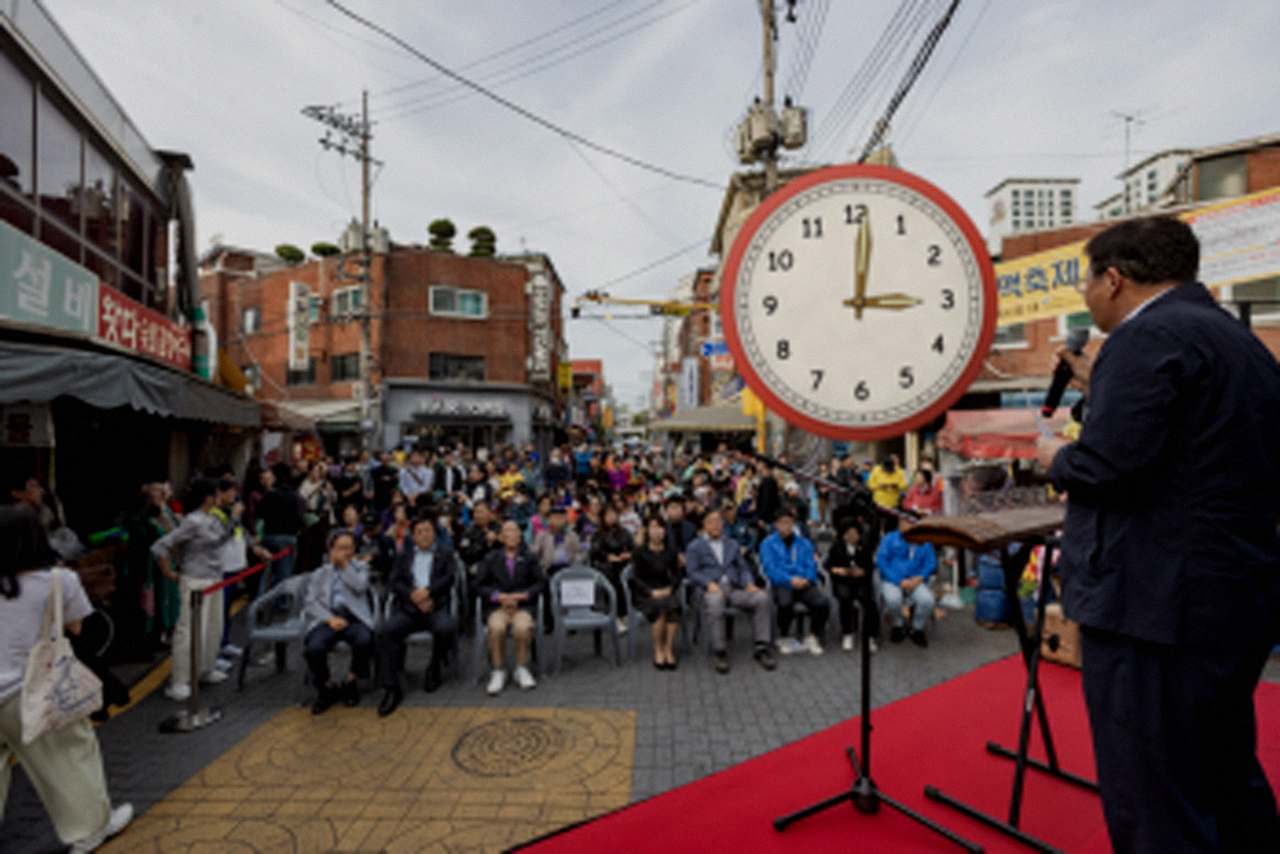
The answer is 3.01
